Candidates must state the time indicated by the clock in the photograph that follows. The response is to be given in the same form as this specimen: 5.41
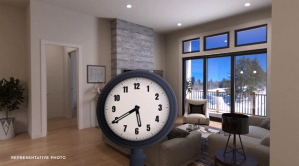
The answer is 5.40
